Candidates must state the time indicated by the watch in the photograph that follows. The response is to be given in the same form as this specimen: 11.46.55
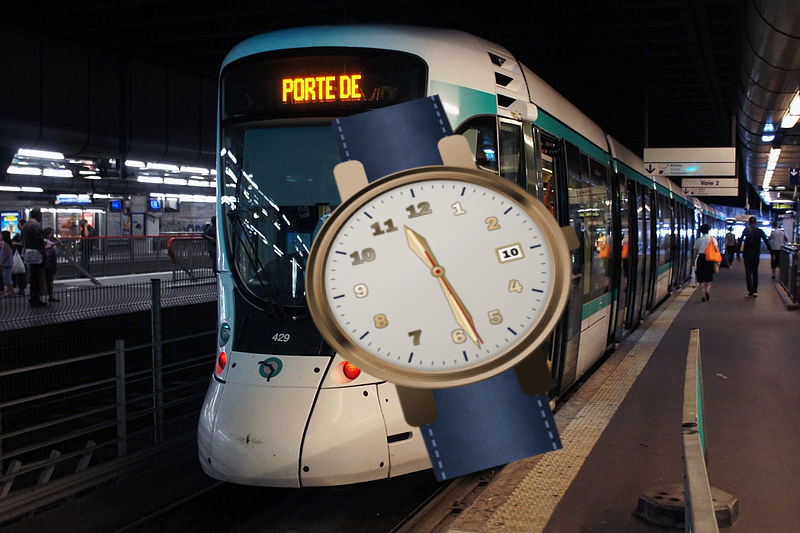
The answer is 11.28.28
